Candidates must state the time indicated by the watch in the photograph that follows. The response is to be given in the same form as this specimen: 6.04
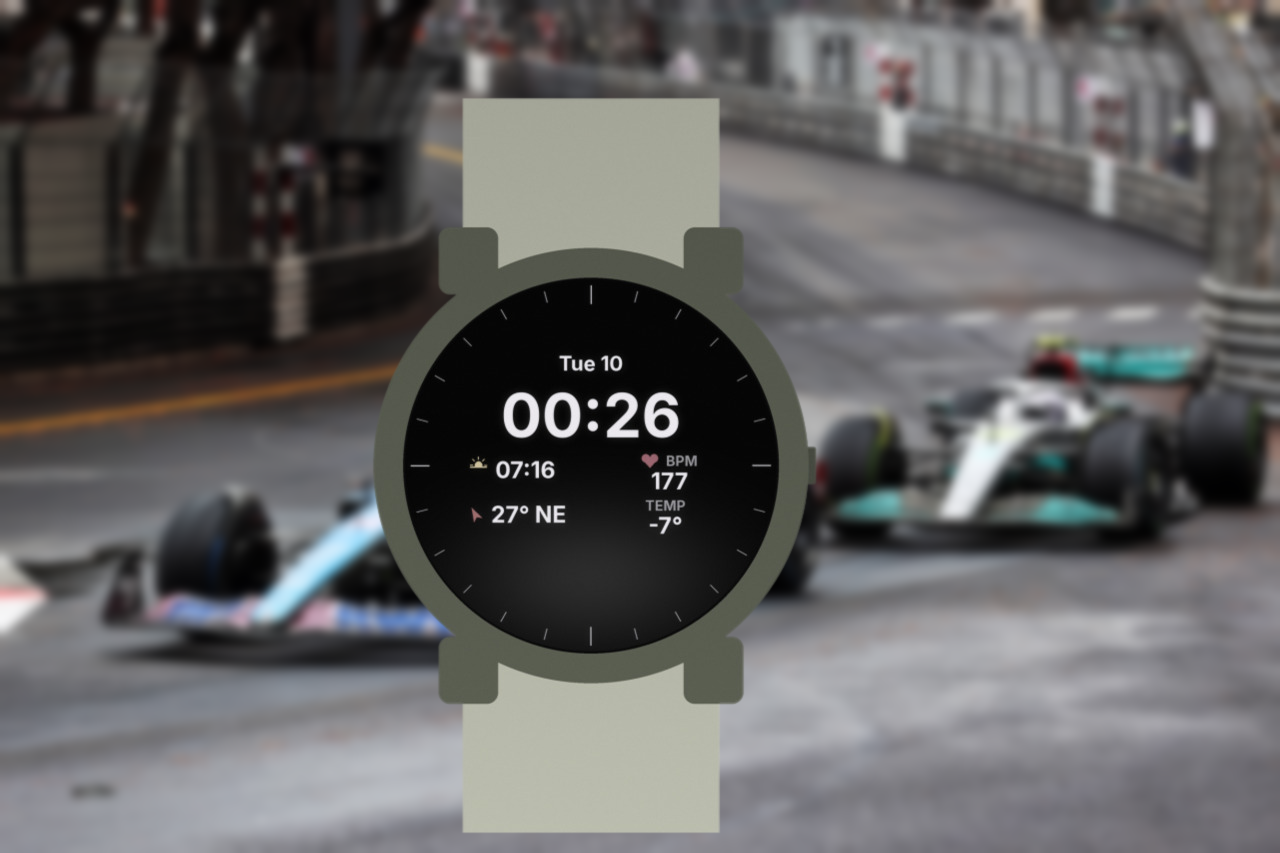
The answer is 0.26
